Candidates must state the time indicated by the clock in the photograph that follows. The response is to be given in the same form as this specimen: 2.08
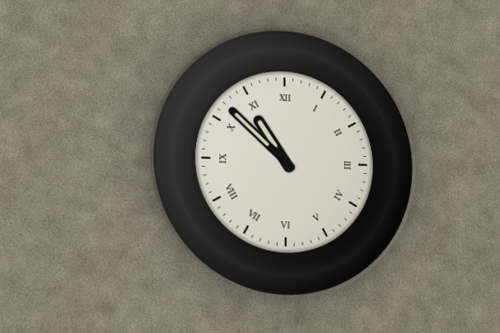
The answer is 10.52
